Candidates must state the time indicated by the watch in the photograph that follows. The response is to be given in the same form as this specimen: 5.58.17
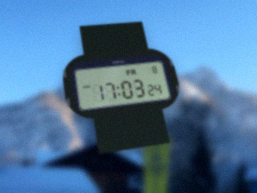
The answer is 17.03.24
